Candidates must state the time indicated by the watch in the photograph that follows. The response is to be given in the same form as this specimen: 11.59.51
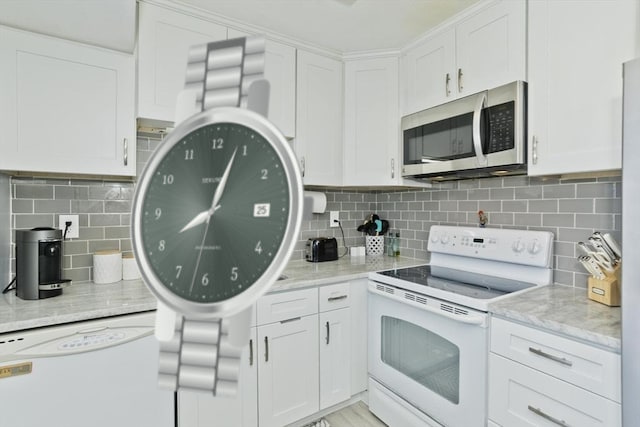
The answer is 8.03.32
